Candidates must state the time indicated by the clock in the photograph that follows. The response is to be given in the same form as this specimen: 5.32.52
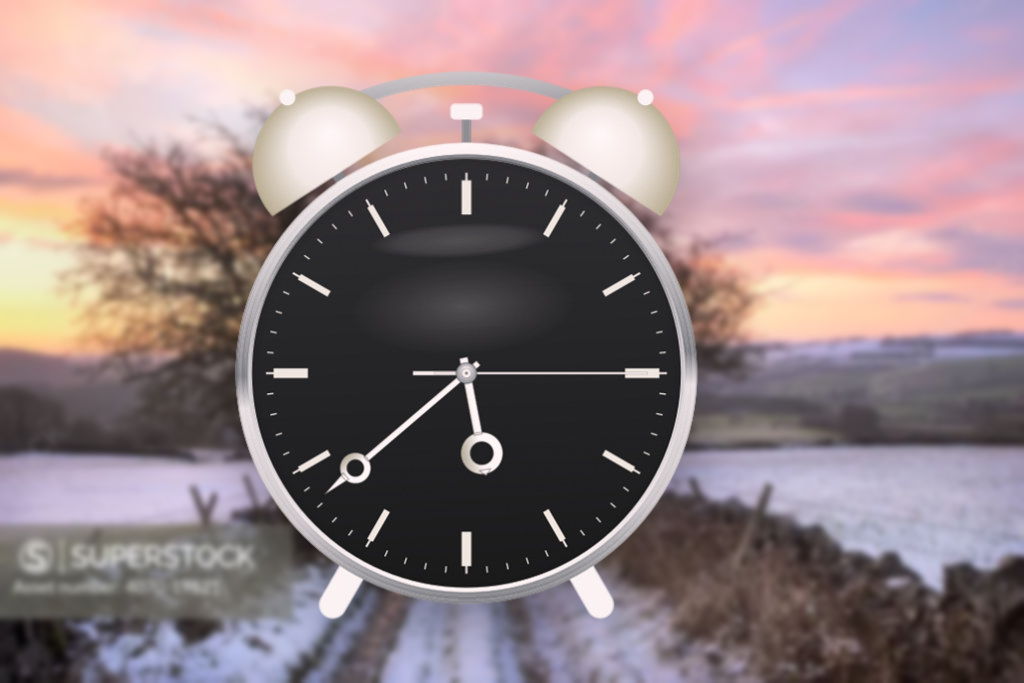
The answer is 5.38.15
